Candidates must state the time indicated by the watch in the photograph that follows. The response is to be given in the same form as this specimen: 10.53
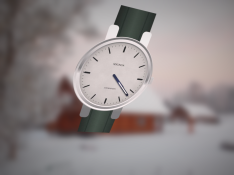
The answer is 4.22
